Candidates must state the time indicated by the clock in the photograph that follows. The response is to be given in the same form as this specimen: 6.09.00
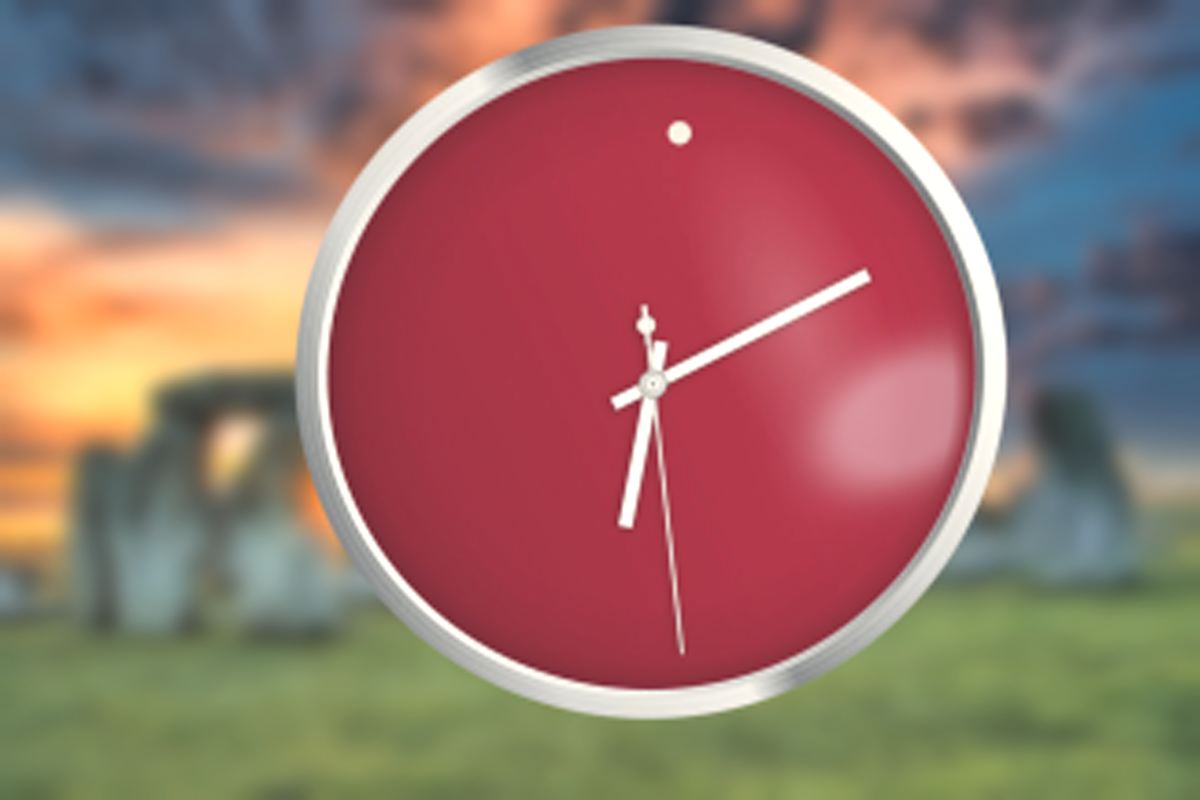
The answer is 6.09.28
